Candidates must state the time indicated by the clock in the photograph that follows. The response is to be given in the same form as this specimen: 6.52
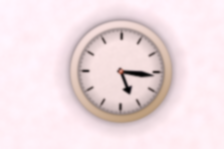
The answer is 5.16
